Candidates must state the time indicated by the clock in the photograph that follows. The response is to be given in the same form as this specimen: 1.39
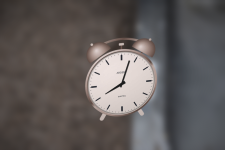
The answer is 8.03
